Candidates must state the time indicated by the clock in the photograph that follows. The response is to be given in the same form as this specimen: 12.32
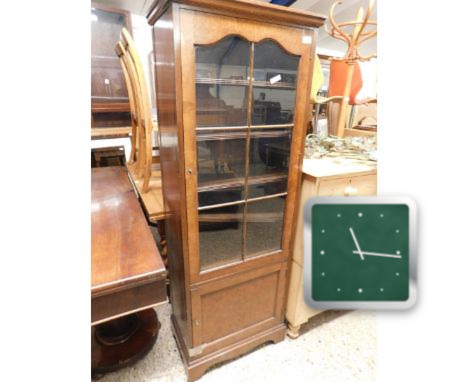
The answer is 11.16
